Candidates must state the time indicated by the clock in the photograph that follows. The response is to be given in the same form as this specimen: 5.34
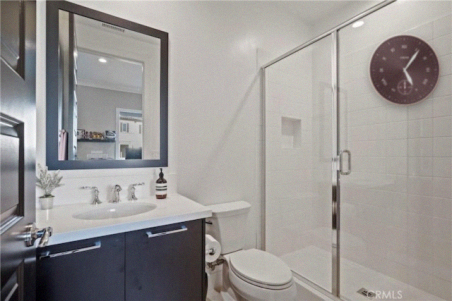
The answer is 5.06
